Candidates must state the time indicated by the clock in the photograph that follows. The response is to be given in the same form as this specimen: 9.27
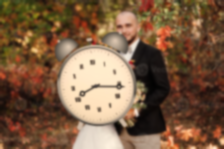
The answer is 8.16
